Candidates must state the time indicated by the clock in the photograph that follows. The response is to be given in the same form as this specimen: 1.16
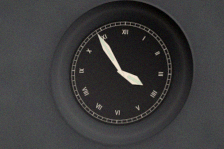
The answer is 3.54
